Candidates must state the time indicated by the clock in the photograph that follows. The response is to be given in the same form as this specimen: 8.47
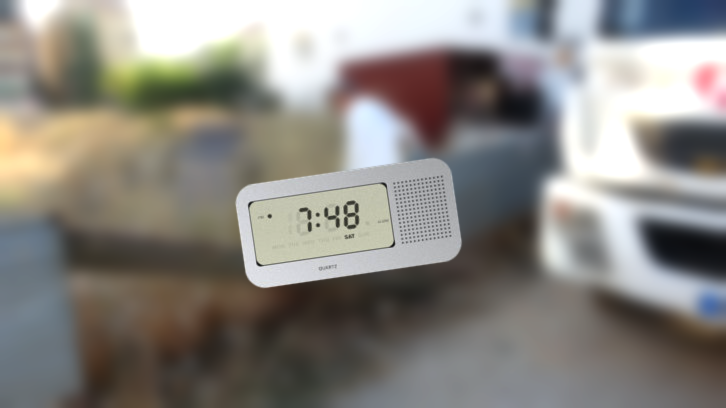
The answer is 7.48
